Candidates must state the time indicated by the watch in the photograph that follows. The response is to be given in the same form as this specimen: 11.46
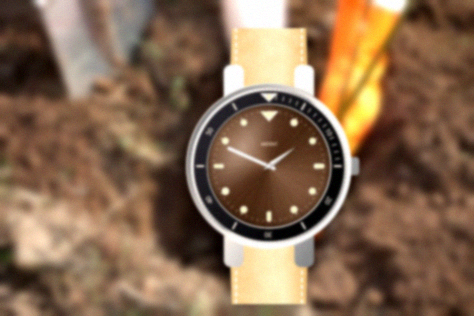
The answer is 1.49
